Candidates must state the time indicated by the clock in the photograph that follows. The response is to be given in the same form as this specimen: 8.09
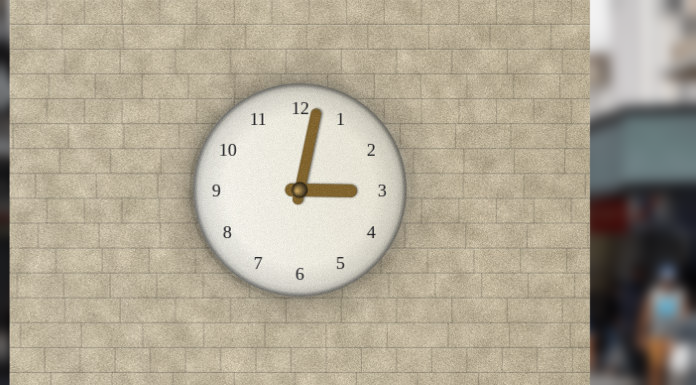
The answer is 3.02
